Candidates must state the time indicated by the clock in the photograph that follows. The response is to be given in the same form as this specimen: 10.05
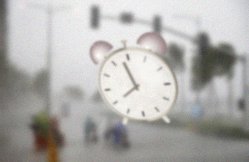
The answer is 7.58
